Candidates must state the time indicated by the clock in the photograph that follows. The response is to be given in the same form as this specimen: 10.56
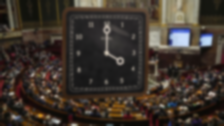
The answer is 4.00
